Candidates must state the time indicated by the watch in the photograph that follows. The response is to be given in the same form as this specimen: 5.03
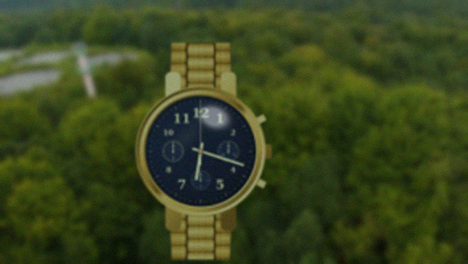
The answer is 6.18
